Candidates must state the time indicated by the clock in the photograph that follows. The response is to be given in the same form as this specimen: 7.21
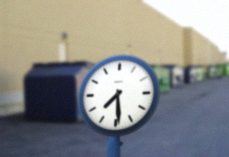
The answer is 7.29
